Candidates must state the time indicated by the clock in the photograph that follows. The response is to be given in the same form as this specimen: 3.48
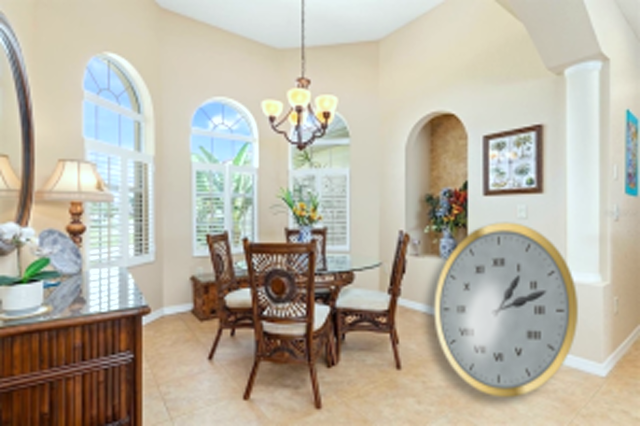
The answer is 1.12
